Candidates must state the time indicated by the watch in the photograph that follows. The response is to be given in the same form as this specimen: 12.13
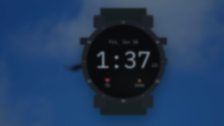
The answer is 1.37
